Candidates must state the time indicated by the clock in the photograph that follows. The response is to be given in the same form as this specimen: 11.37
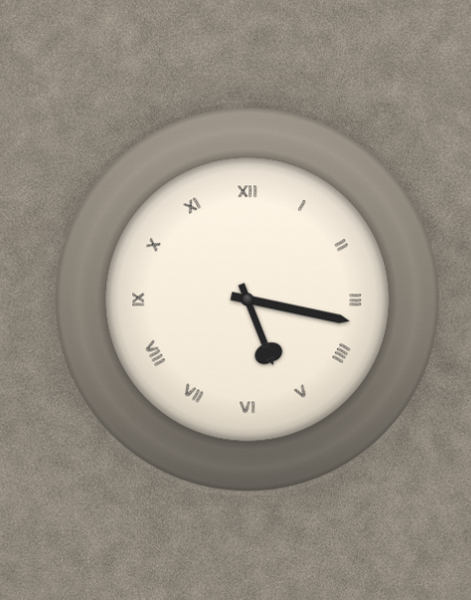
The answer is 5.17
